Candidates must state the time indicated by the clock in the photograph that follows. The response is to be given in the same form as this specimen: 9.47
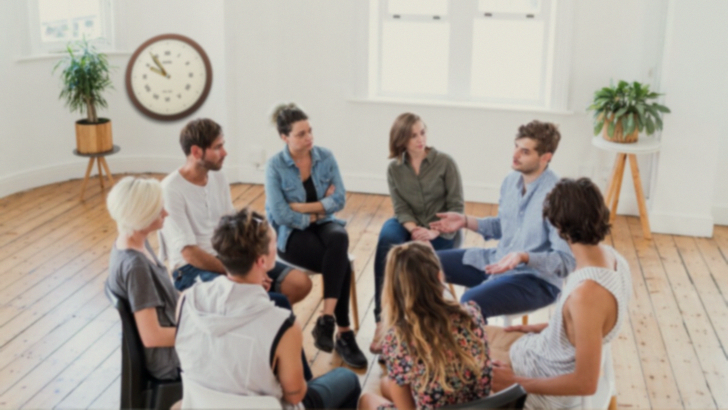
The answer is 9.54
